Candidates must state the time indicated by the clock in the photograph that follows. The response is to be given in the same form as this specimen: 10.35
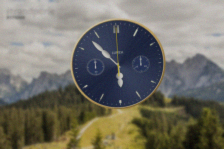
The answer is 5.53
